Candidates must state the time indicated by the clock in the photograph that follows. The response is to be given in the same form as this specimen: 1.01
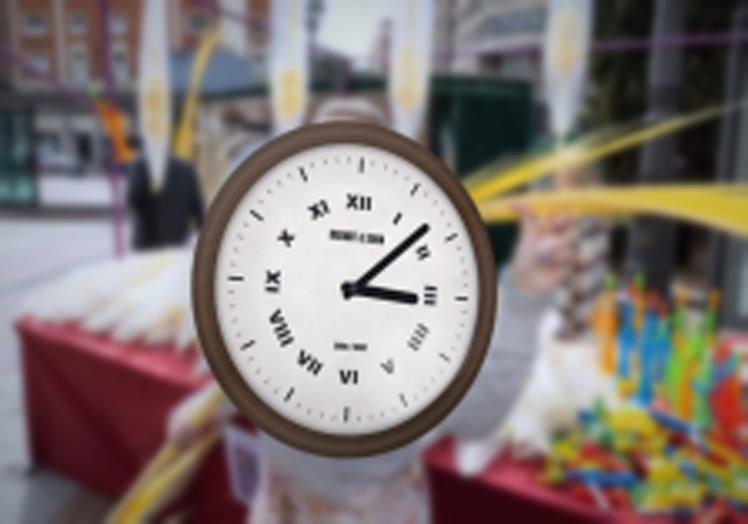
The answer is 3.08
